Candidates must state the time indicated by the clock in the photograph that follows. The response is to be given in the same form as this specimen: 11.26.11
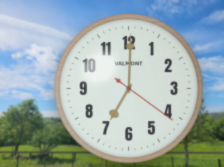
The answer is 7.00.21
